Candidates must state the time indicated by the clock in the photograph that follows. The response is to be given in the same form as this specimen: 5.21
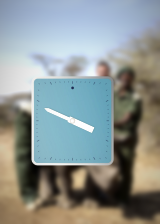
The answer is 3.49
